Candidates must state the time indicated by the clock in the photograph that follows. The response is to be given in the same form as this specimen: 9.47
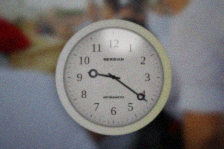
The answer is 9.21
